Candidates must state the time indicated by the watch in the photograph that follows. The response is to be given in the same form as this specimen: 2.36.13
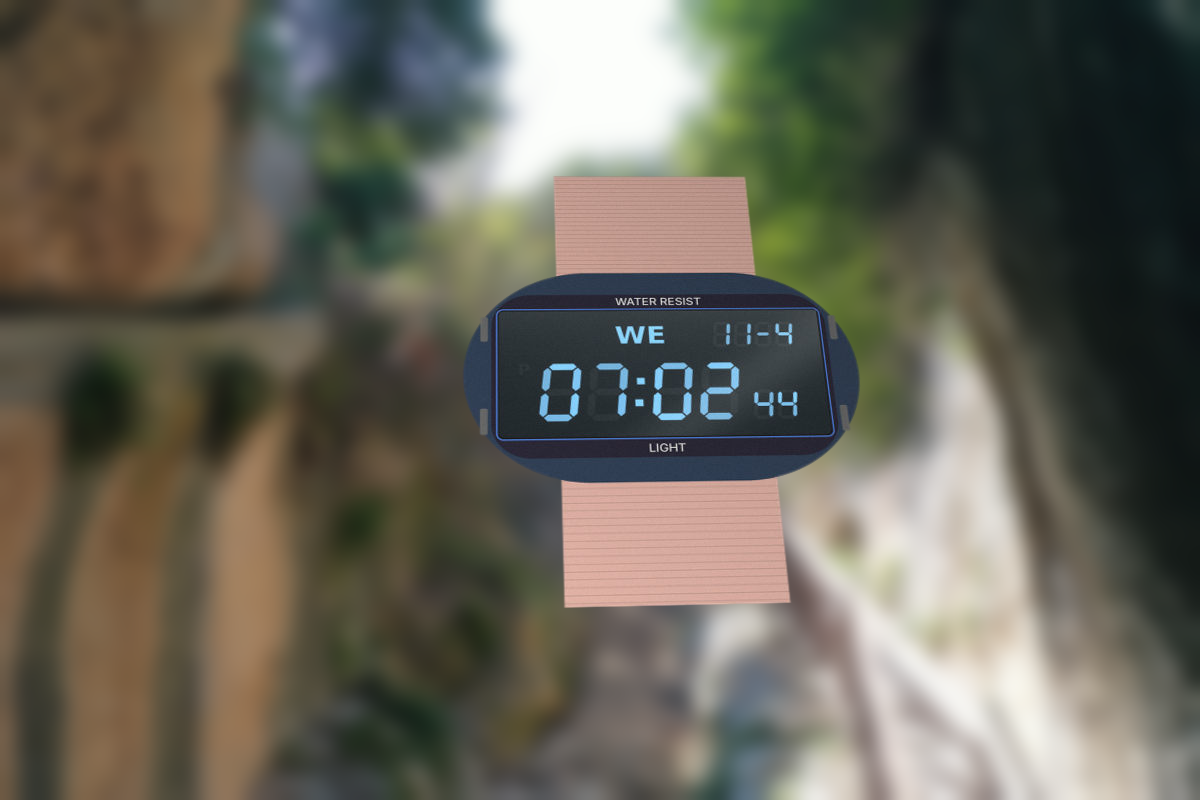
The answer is 7.02.44
